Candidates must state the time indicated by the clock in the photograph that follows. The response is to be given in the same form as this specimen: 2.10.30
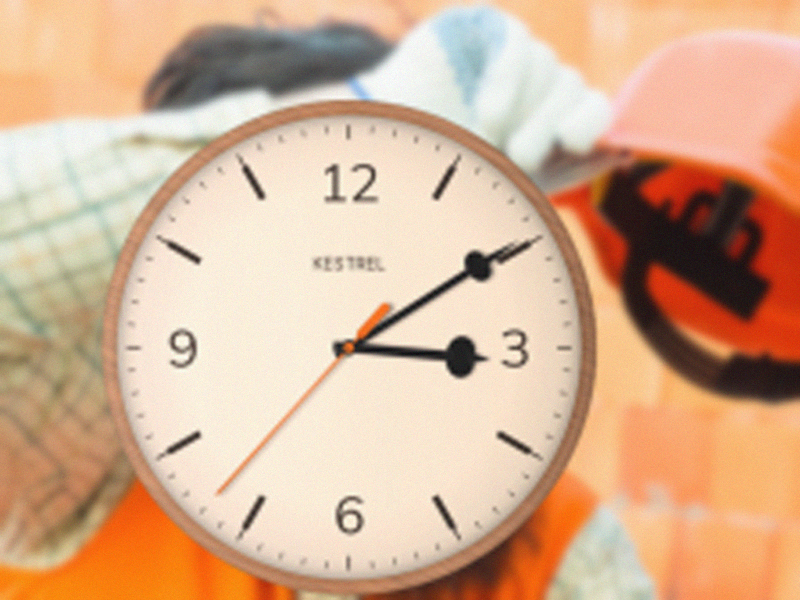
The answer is 3.09.37
